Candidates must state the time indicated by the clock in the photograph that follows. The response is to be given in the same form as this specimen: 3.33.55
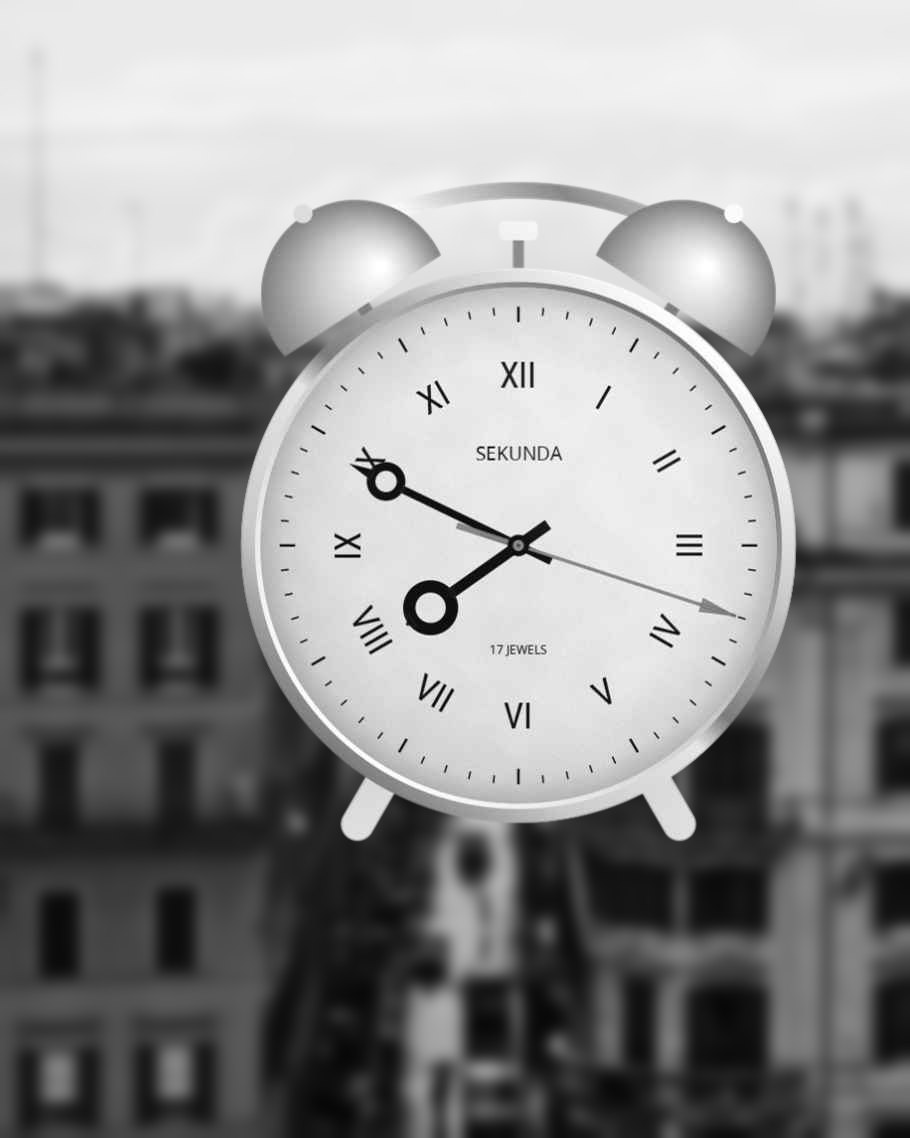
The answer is 7.49.18
